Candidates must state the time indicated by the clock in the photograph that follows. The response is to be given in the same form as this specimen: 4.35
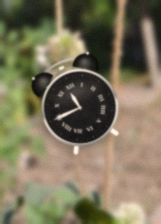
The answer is 11.45
